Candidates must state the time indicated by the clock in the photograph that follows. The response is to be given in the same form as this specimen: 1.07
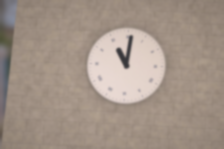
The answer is 11.01
